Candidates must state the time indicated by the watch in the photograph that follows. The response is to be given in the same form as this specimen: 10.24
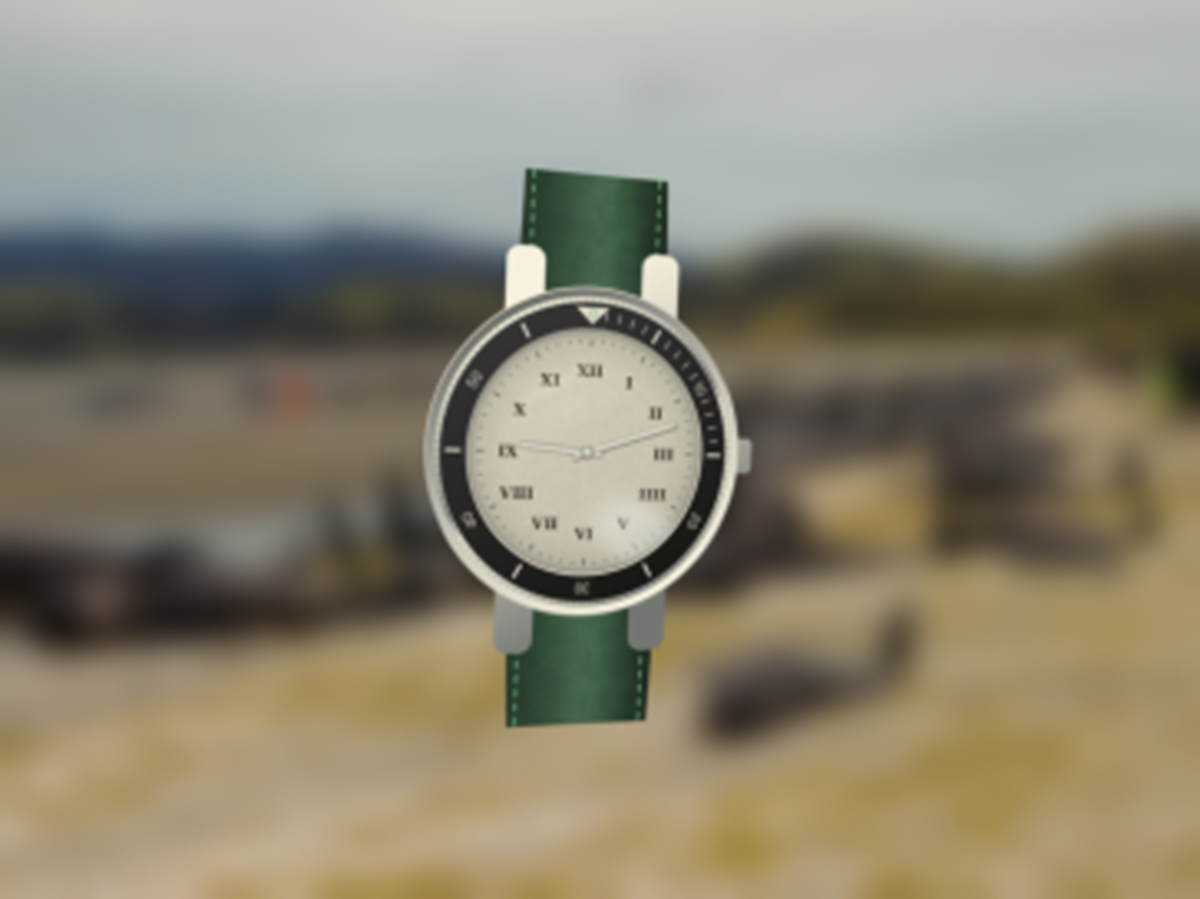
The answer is 9.12
